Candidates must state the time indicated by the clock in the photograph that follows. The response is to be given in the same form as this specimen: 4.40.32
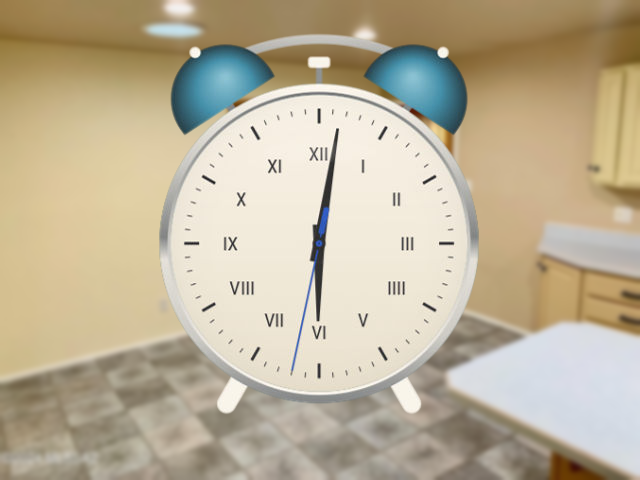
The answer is 6.01.32
